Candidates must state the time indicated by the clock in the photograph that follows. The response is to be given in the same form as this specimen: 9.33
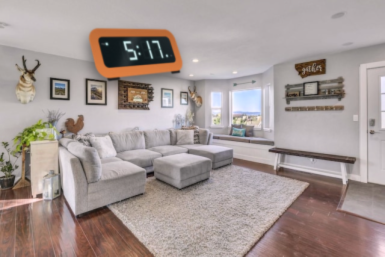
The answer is 5.17
